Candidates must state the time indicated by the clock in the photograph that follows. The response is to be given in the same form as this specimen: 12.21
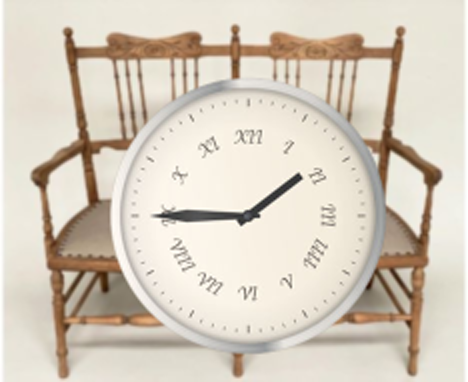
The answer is 1.45
